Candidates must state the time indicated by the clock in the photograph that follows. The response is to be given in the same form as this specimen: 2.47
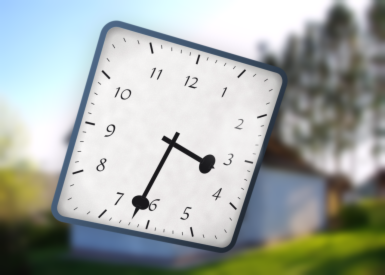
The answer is 3.32
